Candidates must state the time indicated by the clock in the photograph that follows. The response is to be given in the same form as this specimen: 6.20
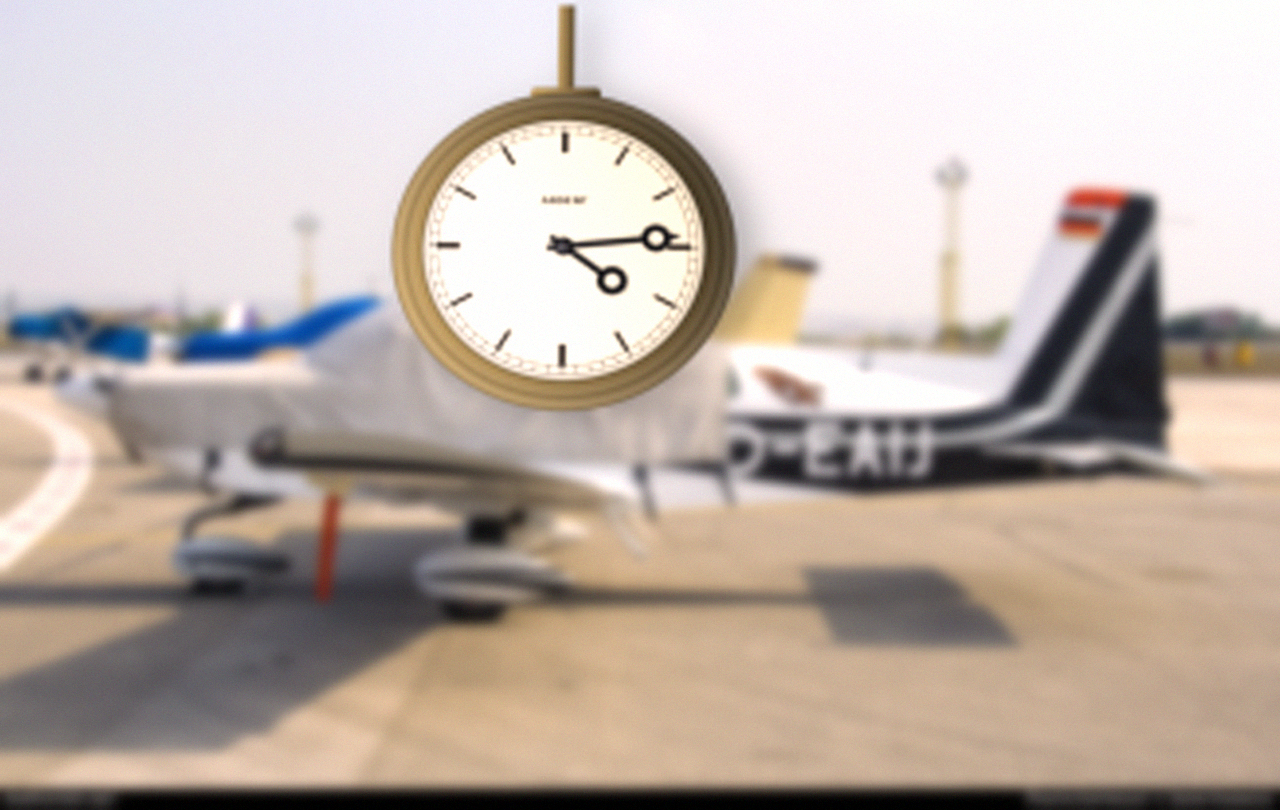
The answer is 4.14
